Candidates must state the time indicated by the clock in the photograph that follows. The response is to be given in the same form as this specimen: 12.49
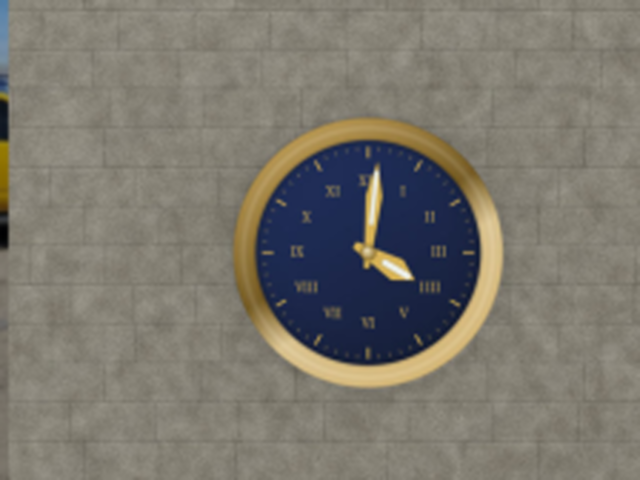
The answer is 4.01
